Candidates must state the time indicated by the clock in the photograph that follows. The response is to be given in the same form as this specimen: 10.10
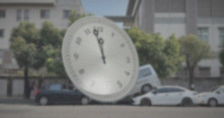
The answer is 11.58
